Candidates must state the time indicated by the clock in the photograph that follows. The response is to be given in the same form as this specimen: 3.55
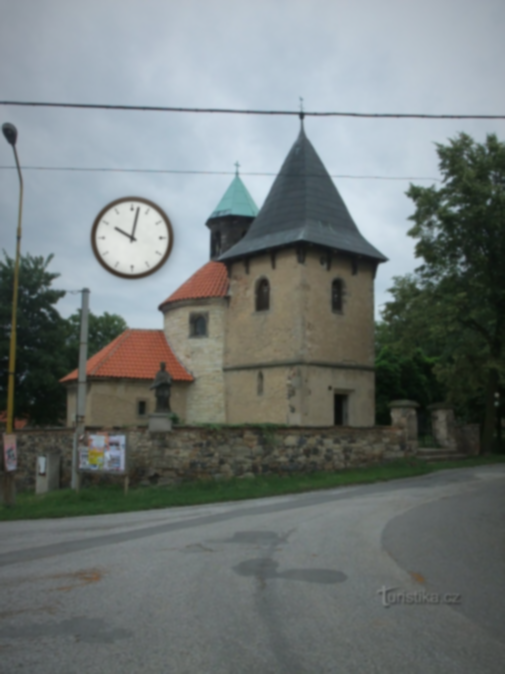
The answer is 10.02
